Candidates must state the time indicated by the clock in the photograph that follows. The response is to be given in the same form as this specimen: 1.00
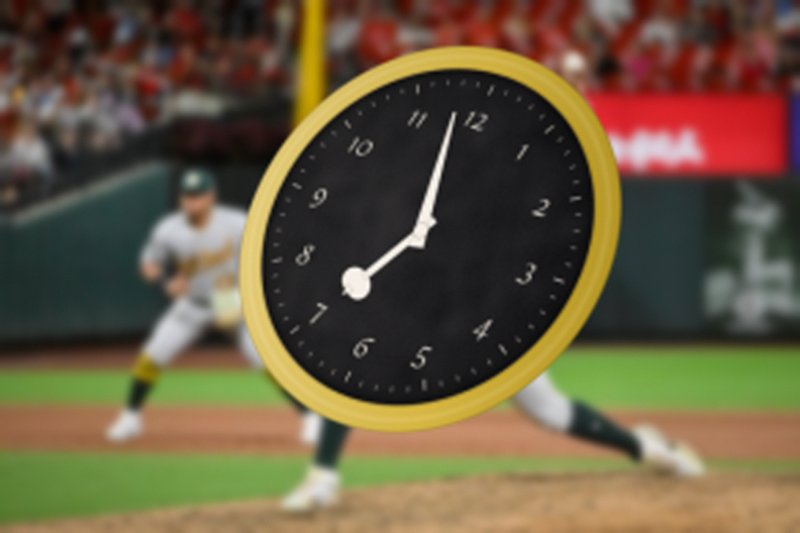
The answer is 6.58
